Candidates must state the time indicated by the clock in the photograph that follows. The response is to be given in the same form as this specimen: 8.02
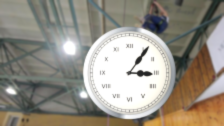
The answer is 3.06
